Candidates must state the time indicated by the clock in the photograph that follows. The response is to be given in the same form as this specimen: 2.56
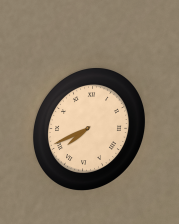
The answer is 7.41
